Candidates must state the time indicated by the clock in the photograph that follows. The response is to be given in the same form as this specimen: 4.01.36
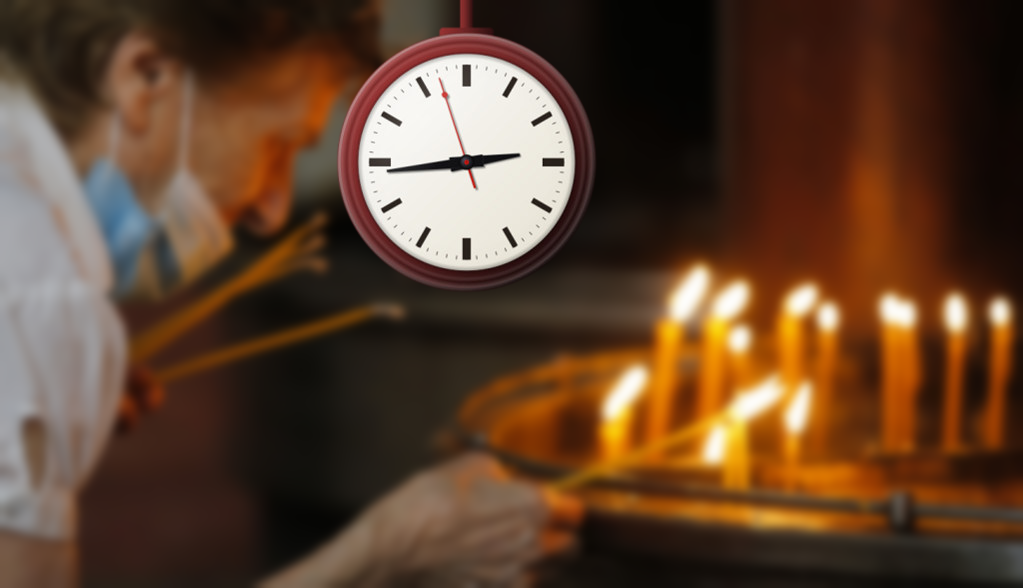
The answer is 2.43.57
